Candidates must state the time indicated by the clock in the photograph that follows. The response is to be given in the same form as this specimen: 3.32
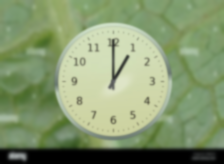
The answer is 1.00
